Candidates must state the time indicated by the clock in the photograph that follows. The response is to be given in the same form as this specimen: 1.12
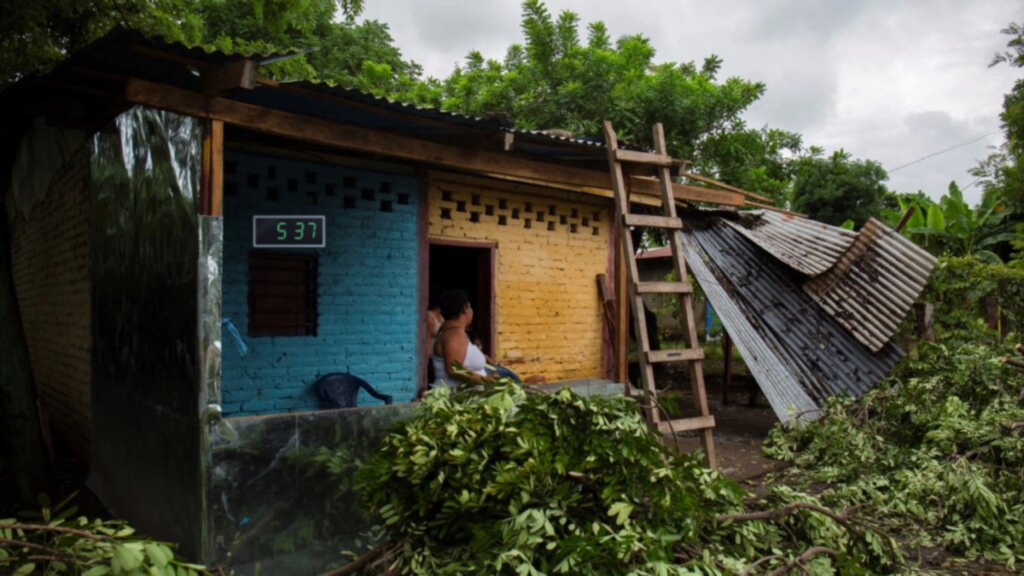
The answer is 5.37
